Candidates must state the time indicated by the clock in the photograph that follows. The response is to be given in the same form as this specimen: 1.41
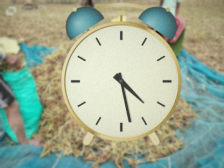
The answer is 4.28
